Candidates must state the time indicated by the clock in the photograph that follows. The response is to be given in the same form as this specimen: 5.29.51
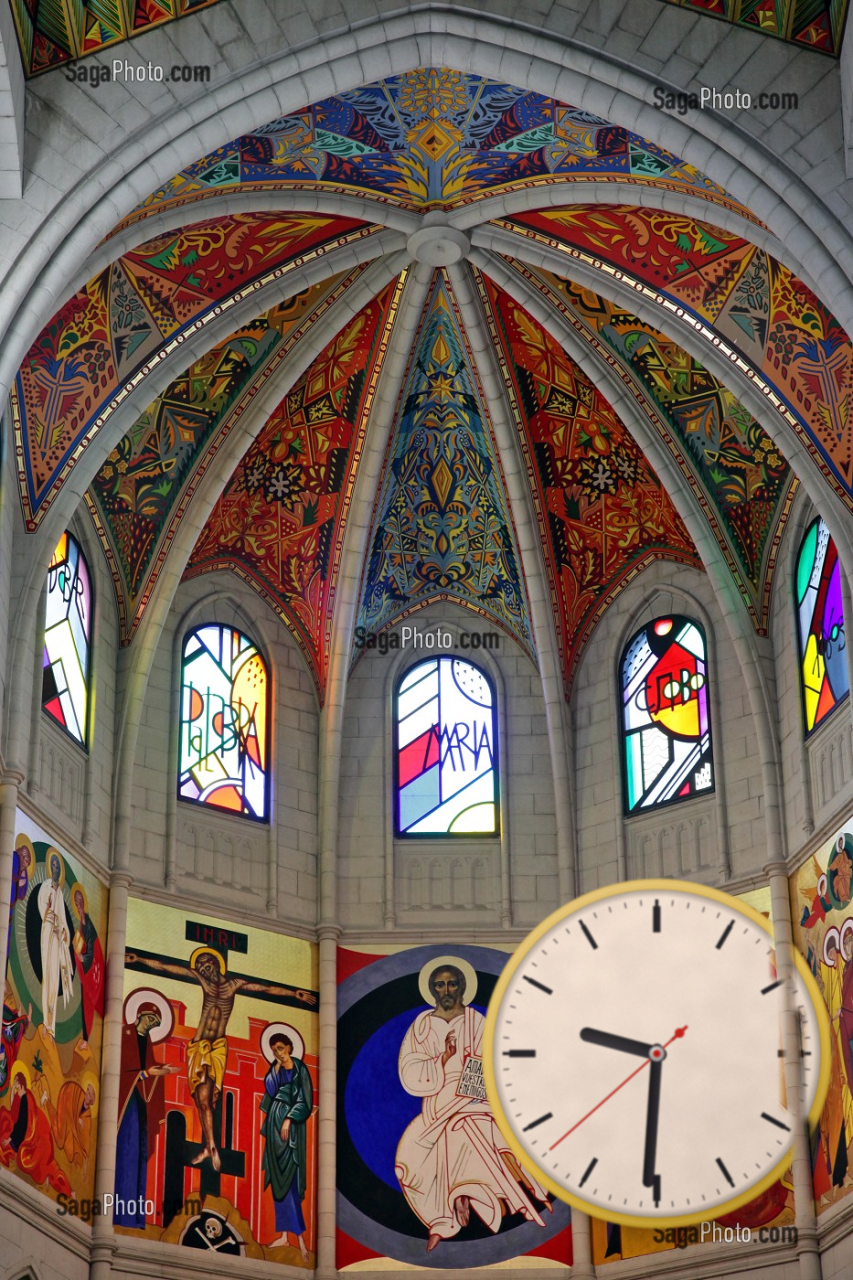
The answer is 9.30.38
